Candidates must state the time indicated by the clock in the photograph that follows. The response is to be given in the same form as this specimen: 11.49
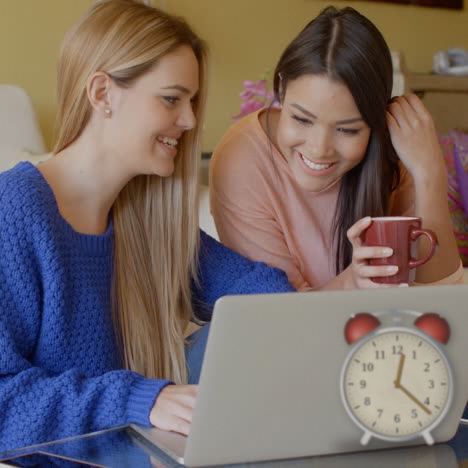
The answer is 12.22
